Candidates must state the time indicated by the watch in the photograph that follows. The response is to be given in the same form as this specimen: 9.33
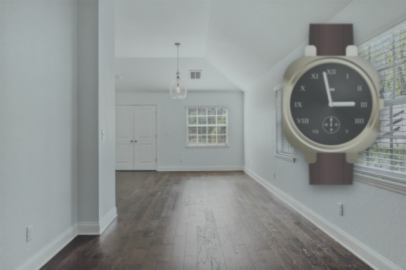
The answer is 2.58
